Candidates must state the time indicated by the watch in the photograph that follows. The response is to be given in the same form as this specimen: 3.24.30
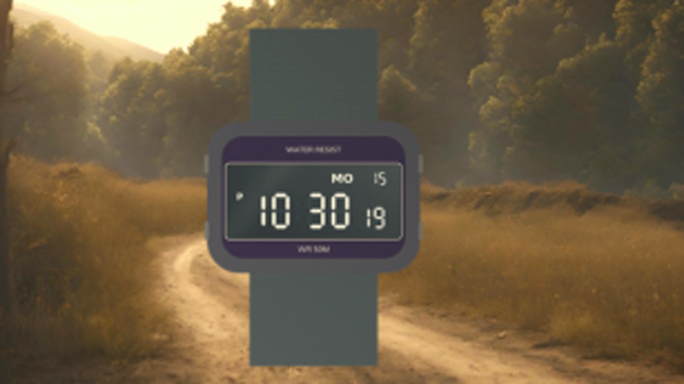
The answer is 10.30.19
